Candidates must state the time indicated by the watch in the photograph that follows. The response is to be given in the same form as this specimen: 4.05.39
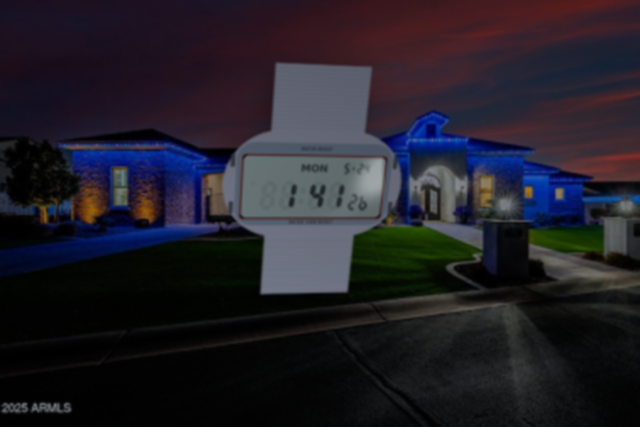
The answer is 1.41.26
